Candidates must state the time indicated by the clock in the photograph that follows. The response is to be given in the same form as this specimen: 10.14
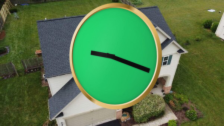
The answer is 9.18
